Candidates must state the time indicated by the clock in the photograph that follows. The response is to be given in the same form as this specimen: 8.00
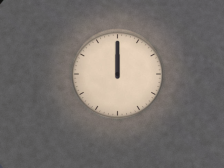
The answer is 12.00
